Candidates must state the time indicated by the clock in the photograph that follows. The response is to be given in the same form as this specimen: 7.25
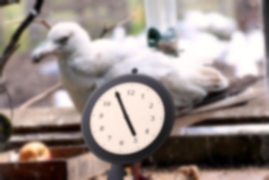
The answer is 4.55
